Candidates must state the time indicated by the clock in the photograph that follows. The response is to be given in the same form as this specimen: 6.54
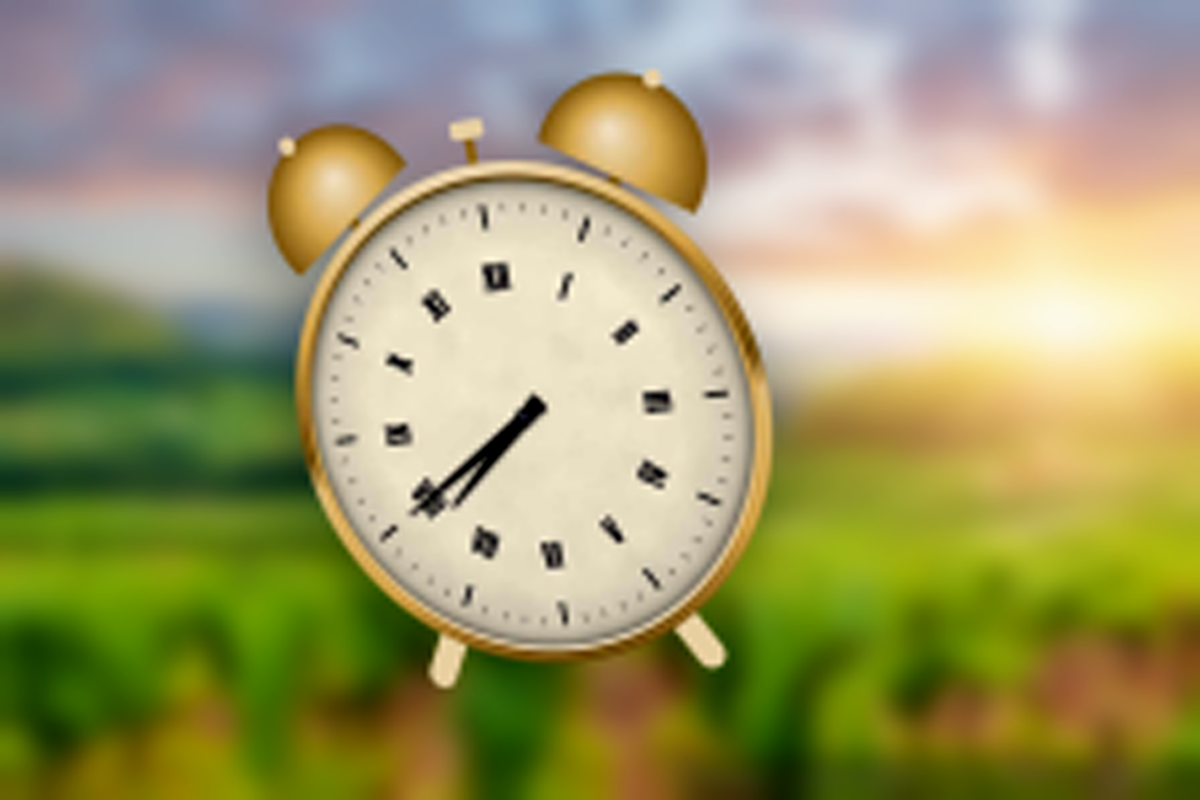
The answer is 7.40
